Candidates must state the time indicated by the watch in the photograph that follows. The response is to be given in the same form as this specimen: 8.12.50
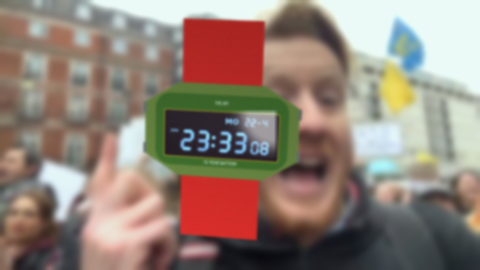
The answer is 23.33.08
